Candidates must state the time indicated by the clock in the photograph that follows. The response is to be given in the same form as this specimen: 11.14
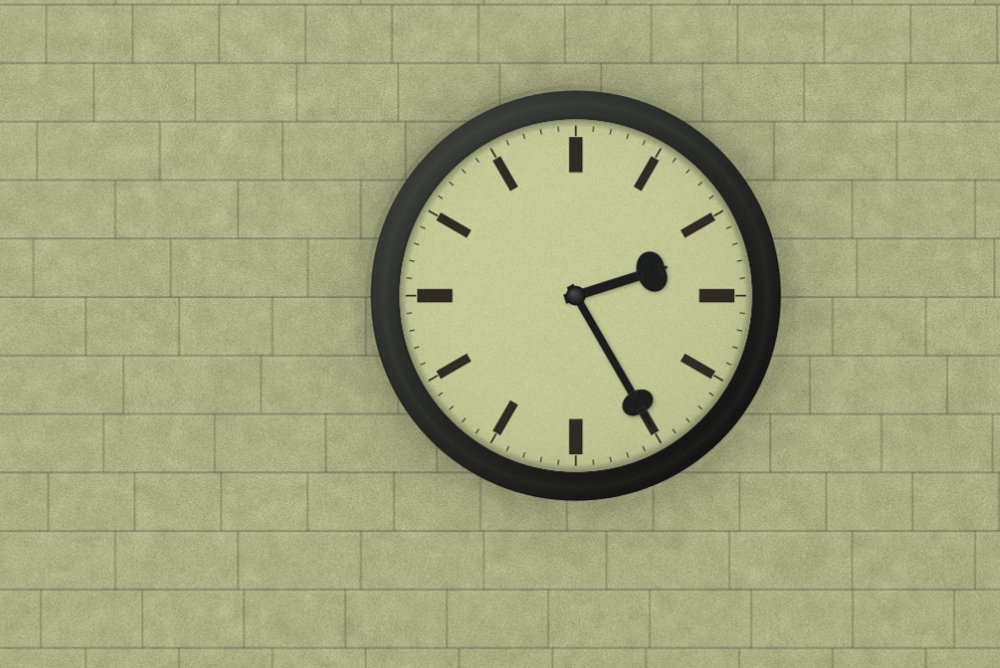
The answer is 2.25
